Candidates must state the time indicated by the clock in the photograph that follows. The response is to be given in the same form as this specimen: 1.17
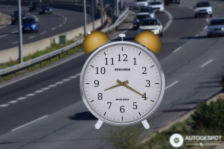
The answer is 8.20
